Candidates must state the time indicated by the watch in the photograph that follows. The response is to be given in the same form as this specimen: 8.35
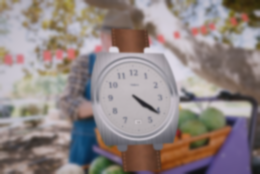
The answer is 4.21
